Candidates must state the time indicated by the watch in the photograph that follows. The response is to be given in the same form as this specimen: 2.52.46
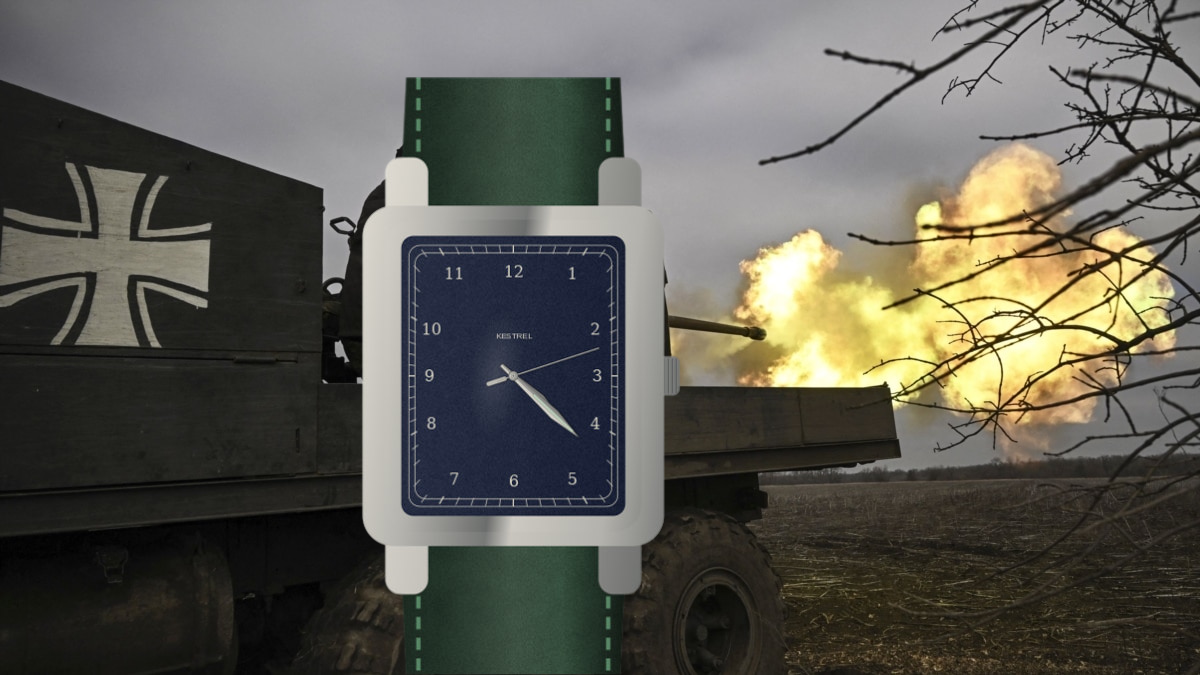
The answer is 4.22.12
